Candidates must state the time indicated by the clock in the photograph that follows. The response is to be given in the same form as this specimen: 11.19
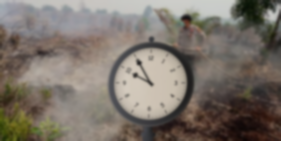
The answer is 9.55
